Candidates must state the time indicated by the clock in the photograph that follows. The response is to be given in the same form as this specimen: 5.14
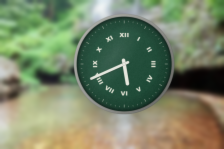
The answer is 5.41
